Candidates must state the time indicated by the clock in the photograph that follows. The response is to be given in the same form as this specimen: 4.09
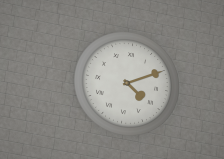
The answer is 4.10
